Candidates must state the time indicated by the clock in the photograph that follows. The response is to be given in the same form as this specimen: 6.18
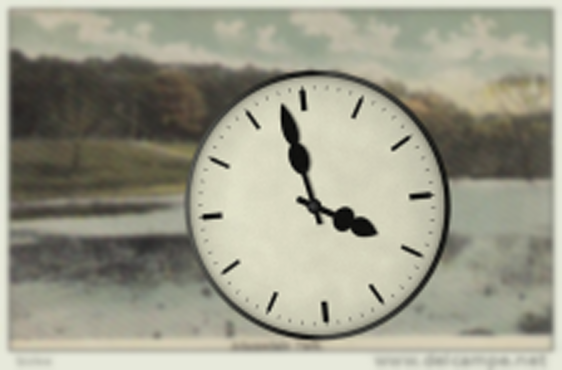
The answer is 3.58
